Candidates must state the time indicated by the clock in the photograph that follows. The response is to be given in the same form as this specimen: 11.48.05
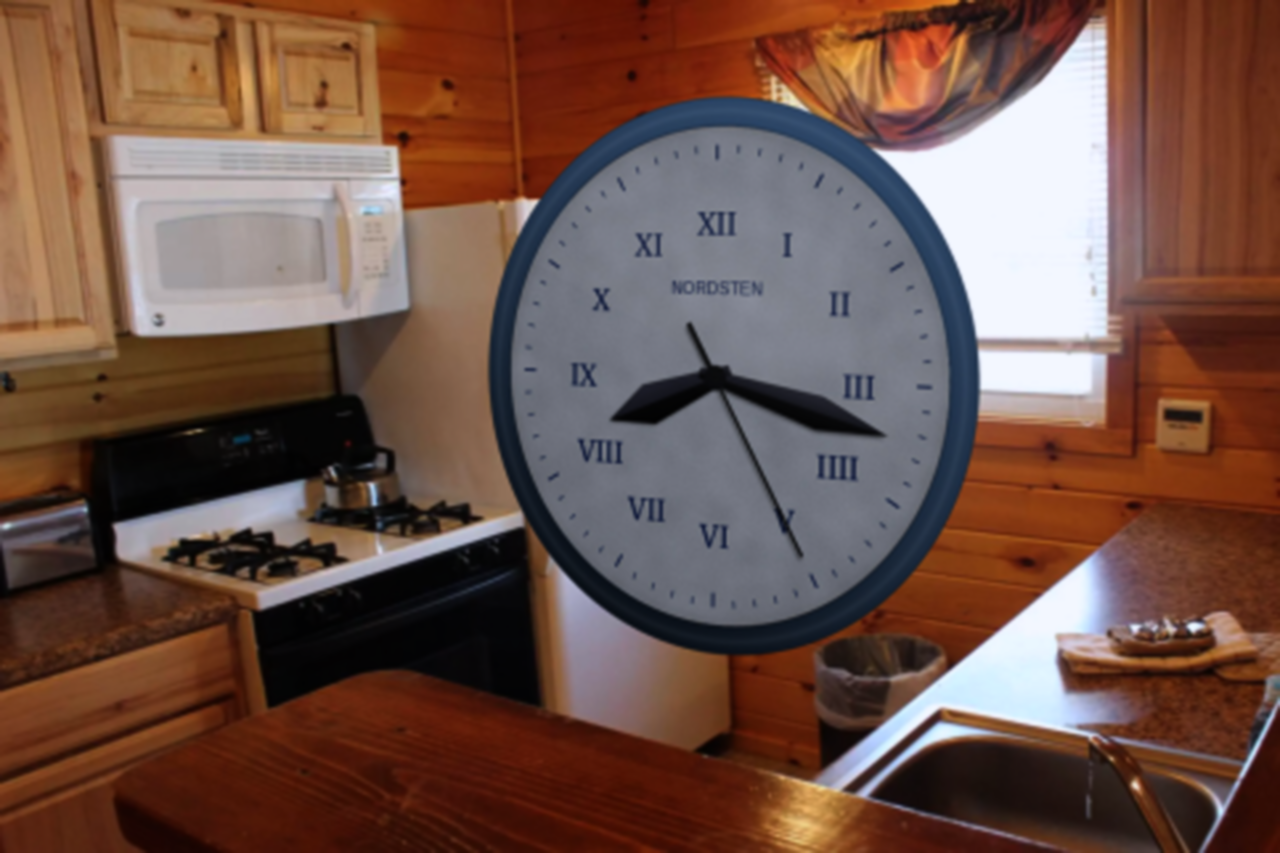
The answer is 8.17.25
